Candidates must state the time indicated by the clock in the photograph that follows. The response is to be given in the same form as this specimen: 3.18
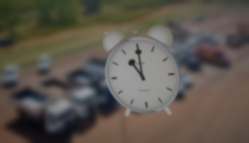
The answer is 11.00
